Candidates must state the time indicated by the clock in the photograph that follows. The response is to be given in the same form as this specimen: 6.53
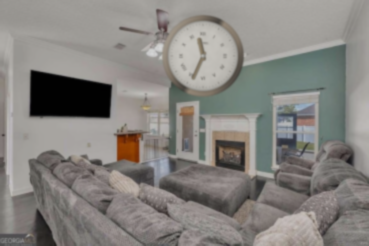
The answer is 11.34
